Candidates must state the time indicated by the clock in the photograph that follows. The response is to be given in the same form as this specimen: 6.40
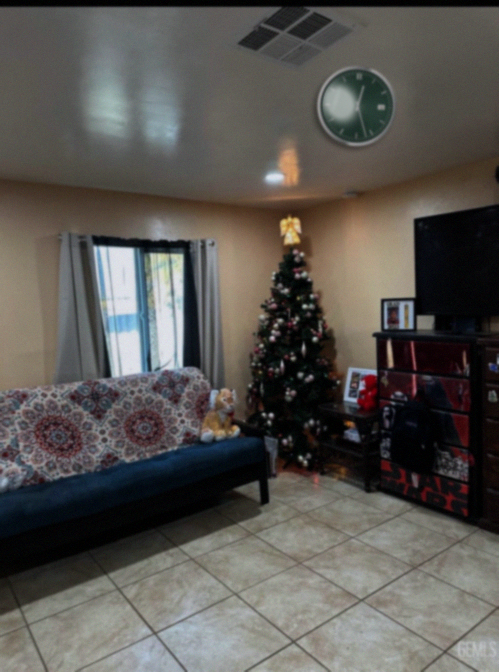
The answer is 12.27
